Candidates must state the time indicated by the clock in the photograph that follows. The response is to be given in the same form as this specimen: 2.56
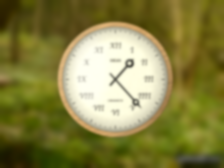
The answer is 1.23
